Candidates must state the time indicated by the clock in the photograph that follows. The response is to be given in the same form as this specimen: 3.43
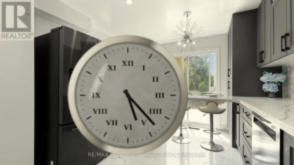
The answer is 5.23
